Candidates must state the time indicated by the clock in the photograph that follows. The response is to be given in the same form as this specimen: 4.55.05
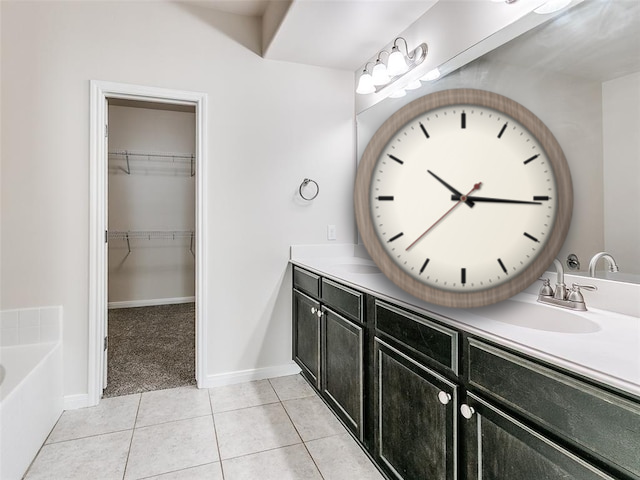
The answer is 10.15.38
